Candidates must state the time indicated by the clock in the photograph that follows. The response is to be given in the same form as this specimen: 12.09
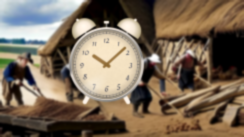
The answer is 10.08
